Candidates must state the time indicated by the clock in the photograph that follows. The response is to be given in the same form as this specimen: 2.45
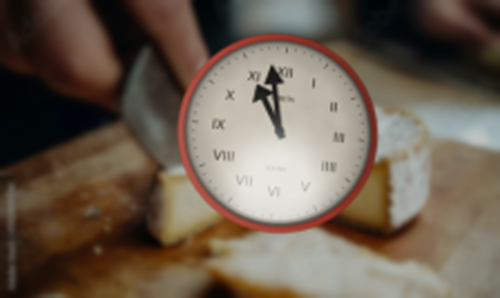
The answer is 10.58
